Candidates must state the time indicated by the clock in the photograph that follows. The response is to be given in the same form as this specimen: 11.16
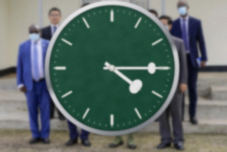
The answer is 4.15
